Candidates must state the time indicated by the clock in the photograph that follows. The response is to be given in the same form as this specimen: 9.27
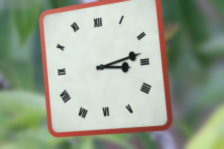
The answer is 3.13
